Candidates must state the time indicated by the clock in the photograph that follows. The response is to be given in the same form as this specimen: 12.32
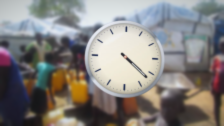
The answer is 4.22
